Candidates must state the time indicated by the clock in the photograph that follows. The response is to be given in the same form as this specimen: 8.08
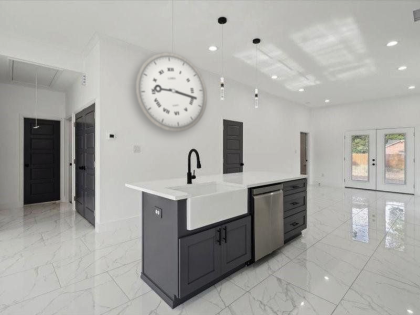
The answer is 9.18
